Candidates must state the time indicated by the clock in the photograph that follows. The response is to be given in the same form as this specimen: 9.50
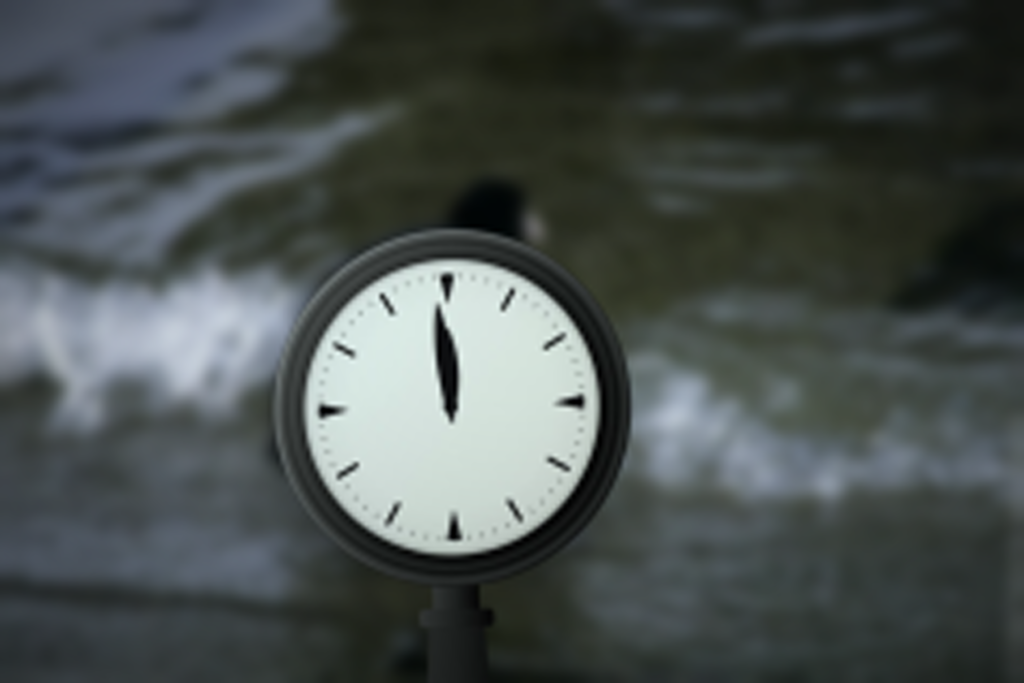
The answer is 11.59
